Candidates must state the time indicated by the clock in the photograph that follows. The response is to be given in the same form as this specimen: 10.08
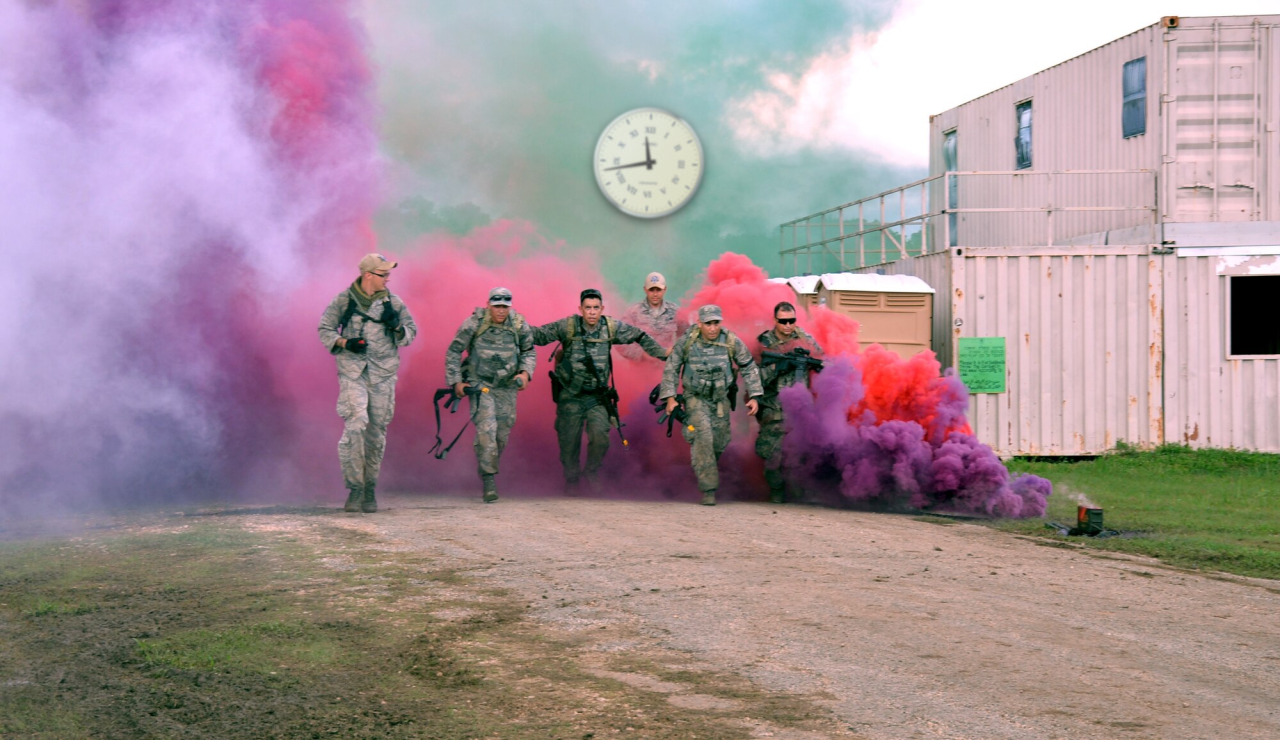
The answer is 11.43
